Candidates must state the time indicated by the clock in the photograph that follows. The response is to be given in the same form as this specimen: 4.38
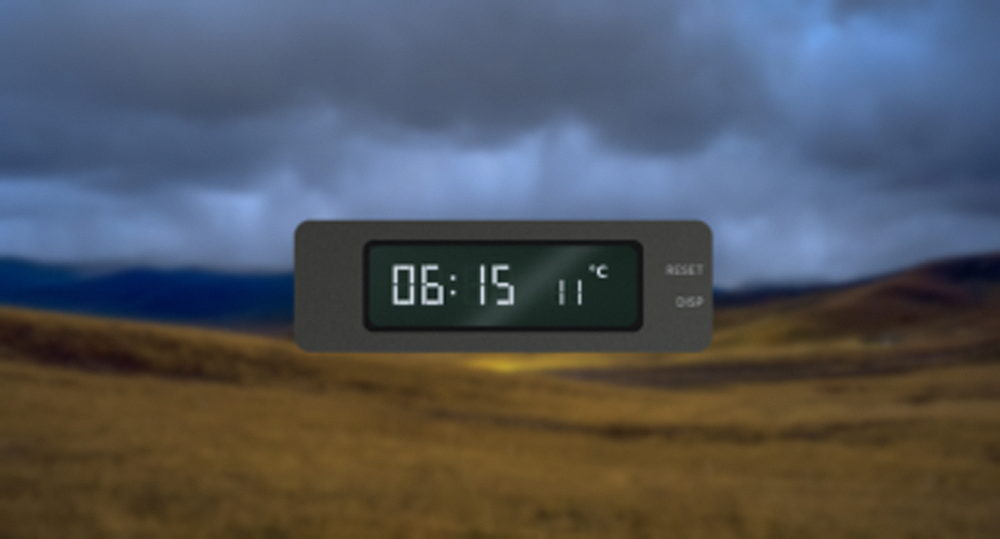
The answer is 6.15
